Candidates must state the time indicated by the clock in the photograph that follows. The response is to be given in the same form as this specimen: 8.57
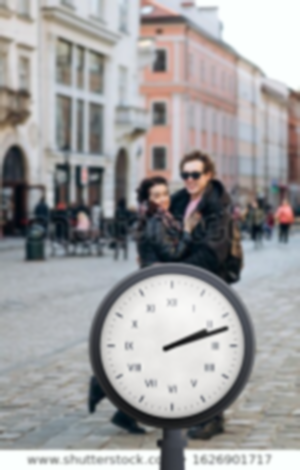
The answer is 2.12
